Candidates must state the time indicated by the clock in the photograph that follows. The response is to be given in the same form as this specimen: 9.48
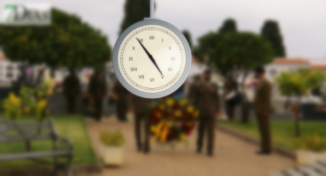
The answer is 4.54
